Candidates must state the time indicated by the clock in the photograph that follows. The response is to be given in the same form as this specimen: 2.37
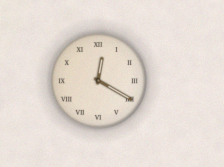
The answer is 12.20
